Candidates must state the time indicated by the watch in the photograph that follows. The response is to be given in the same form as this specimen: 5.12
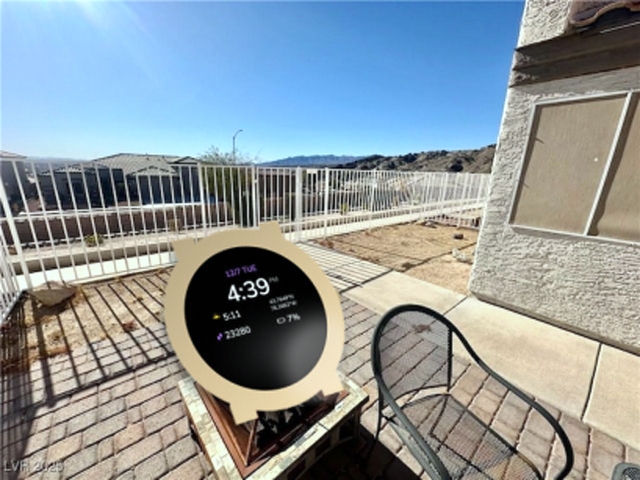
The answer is 4.39
